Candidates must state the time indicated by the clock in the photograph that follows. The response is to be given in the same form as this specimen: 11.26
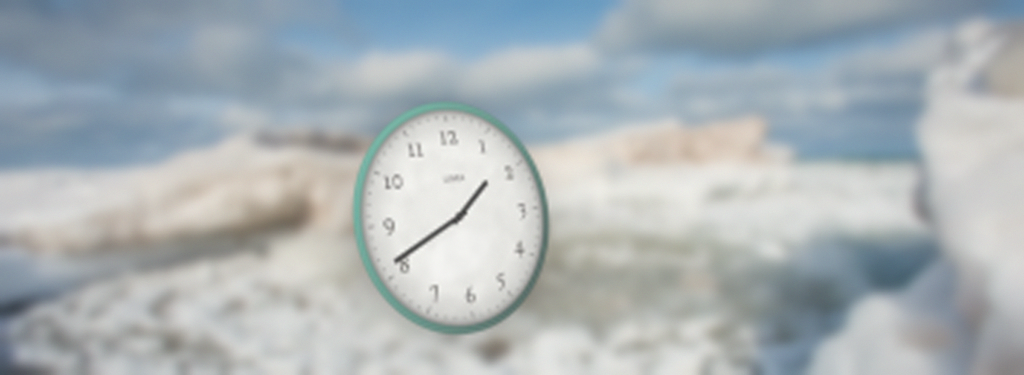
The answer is 1.41
